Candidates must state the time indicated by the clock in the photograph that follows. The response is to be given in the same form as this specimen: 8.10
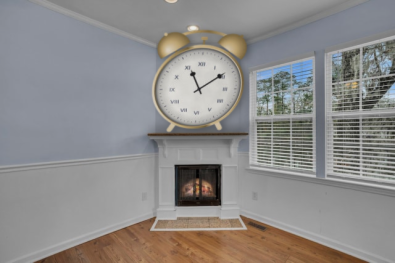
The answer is 11.09
